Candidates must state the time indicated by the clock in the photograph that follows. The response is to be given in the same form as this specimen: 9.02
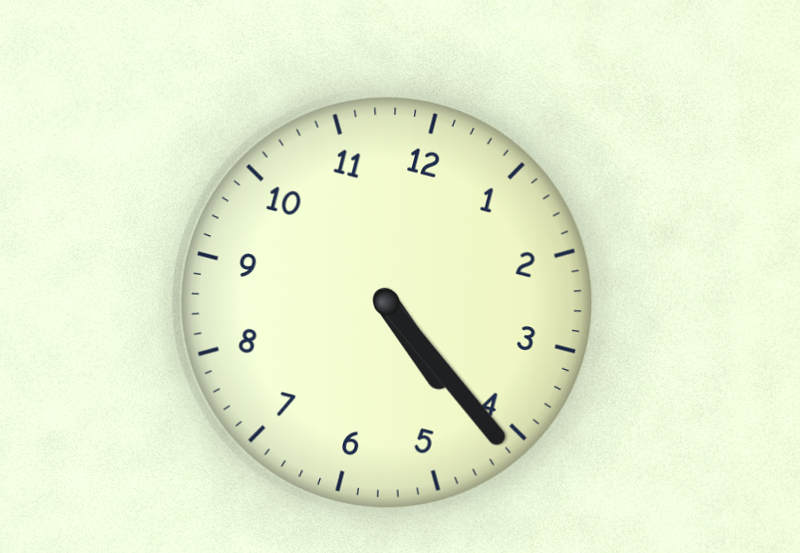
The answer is 4.21
